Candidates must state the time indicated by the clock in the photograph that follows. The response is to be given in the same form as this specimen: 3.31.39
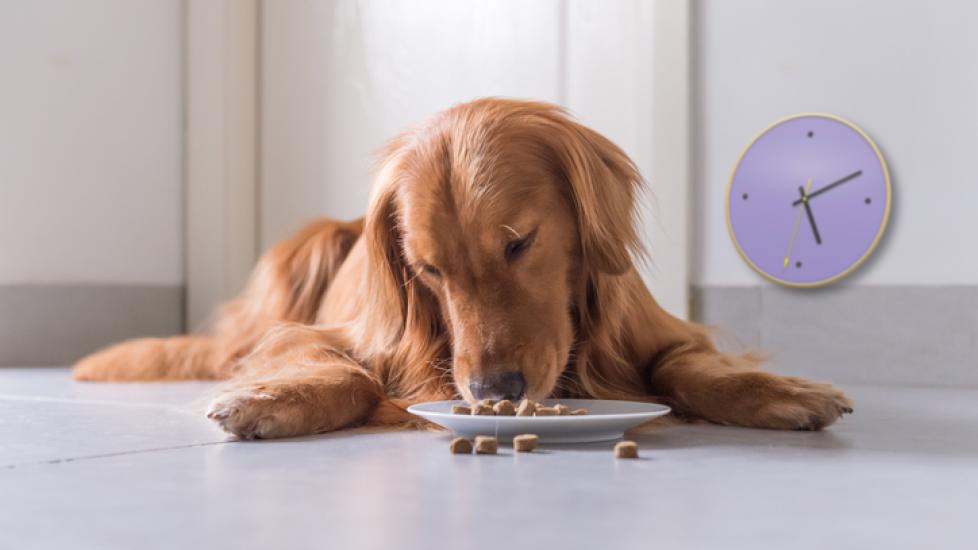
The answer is 5.10.32
